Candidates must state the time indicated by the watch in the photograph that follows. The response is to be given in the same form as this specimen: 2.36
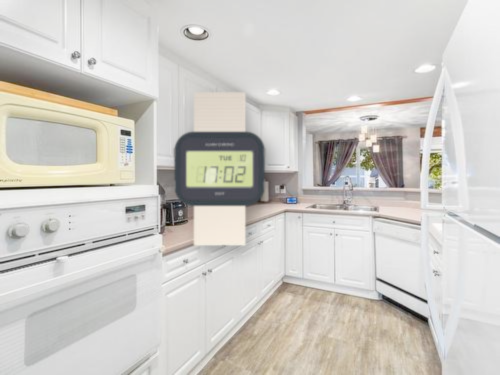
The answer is 17.02
